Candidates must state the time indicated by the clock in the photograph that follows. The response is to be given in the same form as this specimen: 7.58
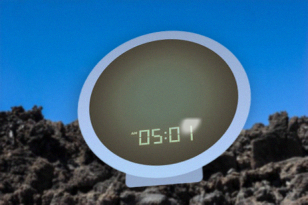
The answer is 5.01
